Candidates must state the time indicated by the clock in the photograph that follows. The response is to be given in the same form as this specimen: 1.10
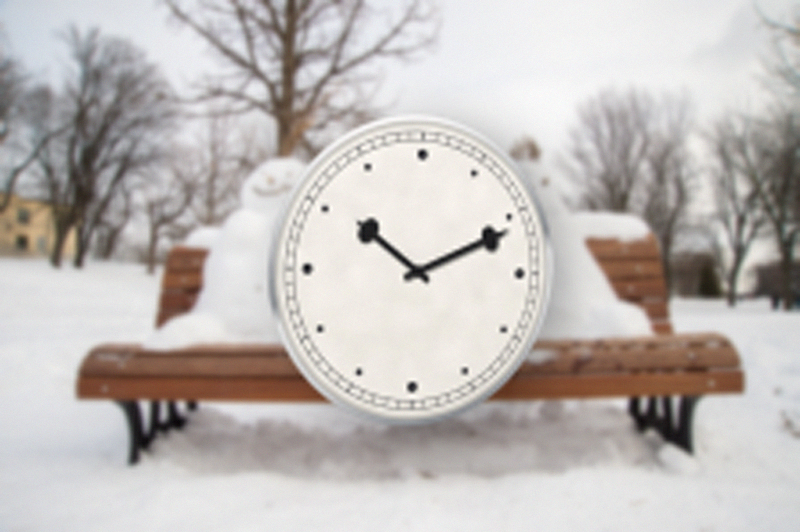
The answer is 10.11
